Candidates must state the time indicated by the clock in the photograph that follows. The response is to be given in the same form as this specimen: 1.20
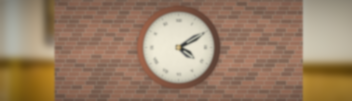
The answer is 4.10
